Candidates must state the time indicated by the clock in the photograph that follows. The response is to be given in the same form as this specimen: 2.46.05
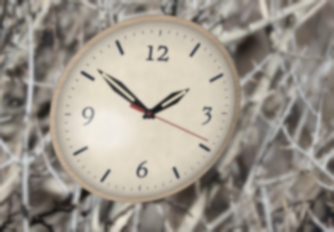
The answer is 1.51.19
